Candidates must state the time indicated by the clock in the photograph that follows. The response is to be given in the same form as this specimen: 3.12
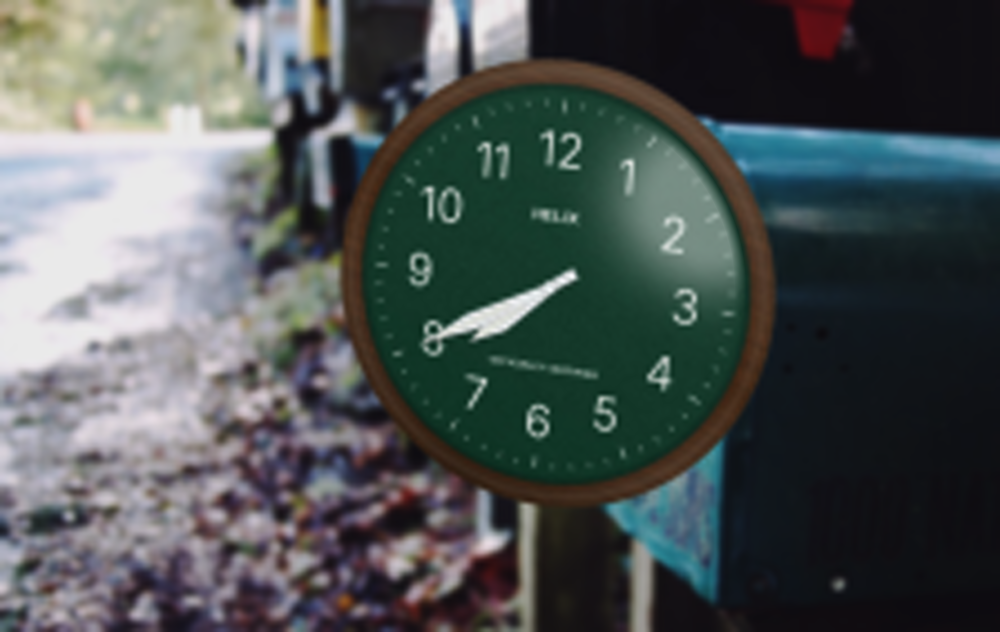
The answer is 7.40
